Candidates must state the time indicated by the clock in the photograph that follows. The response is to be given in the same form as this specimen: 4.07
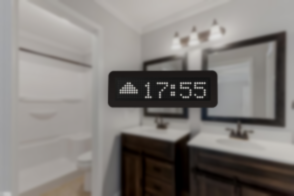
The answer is 17.55
